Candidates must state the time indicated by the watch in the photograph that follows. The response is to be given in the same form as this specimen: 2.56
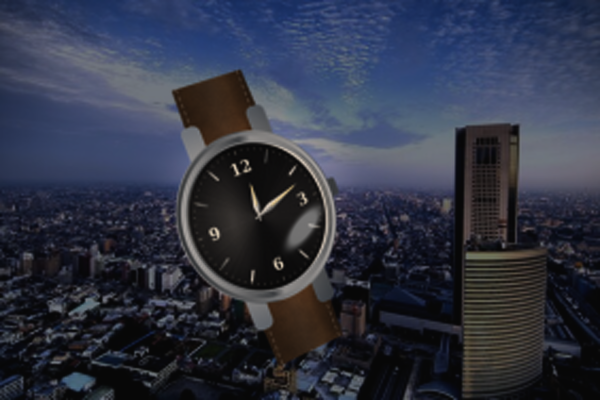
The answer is 12.12
